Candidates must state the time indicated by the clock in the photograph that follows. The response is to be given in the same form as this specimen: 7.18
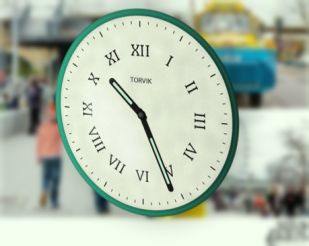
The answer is 10.26
